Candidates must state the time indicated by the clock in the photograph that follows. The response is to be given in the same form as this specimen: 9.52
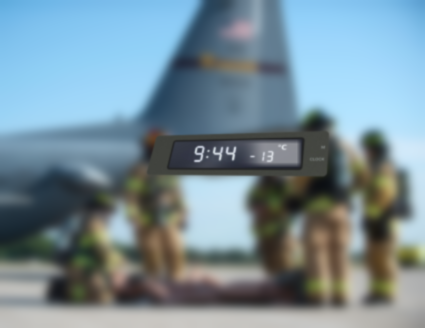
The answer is 9.44
